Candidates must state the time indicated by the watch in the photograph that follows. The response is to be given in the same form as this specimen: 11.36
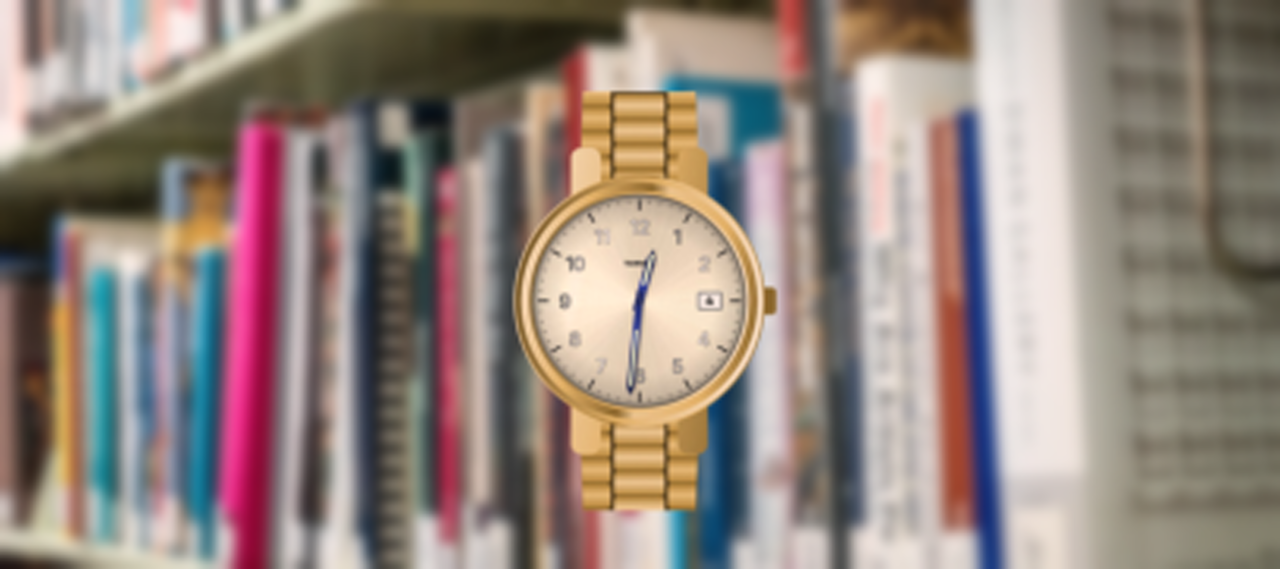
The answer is 12.31
